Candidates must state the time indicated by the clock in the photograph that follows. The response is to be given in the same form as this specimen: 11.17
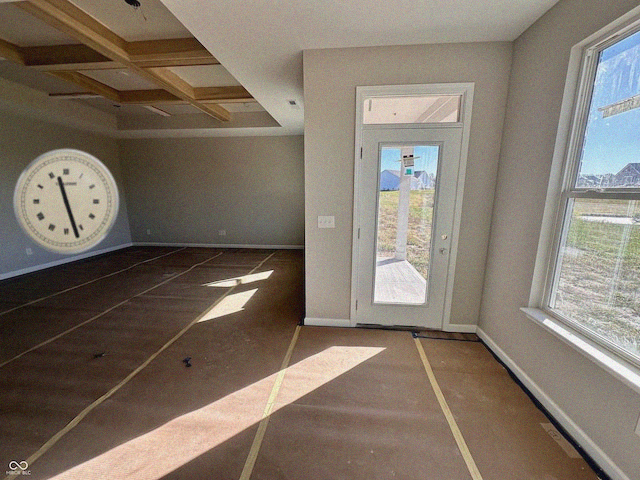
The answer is 11.27
